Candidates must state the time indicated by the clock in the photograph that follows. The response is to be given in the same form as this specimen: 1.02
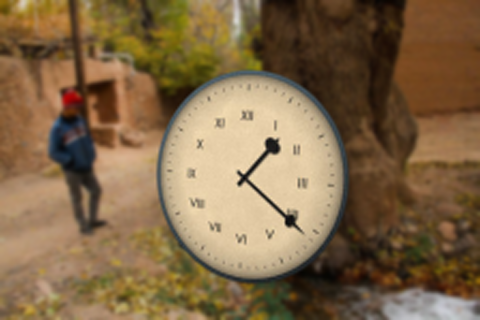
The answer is 1.21
